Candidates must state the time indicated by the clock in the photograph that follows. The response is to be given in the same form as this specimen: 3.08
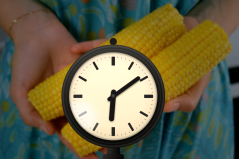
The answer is 6.09
